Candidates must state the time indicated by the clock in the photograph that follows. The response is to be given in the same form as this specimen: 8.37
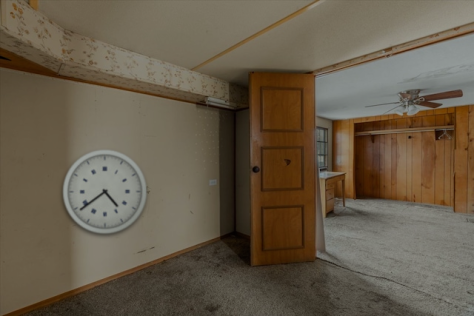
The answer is 4.39
